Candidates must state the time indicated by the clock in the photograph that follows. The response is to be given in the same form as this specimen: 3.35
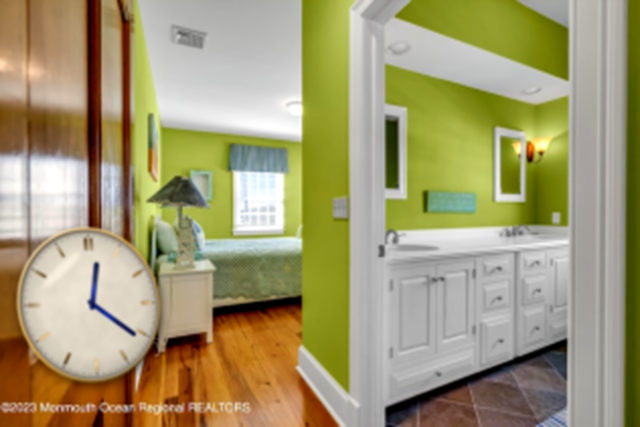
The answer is 12.21
